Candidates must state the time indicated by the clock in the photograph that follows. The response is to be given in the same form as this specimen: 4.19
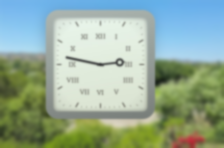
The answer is 2.47
